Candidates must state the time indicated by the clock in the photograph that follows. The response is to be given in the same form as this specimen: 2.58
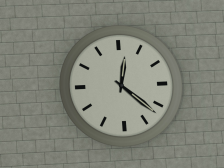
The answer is 12.22
